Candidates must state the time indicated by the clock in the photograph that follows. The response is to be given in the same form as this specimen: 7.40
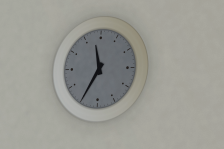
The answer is 11.35
